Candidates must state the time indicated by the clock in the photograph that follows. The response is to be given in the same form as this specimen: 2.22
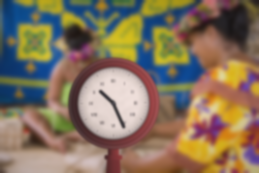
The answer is 10.26
